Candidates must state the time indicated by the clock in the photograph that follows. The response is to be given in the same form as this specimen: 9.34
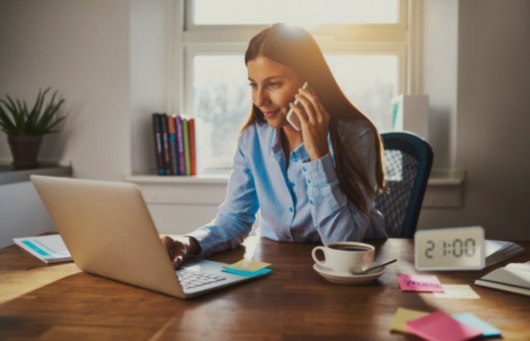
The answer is 21.00
